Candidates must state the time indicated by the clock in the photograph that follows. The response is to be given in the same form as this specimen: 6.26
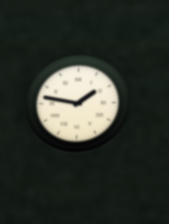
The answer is 1.47
